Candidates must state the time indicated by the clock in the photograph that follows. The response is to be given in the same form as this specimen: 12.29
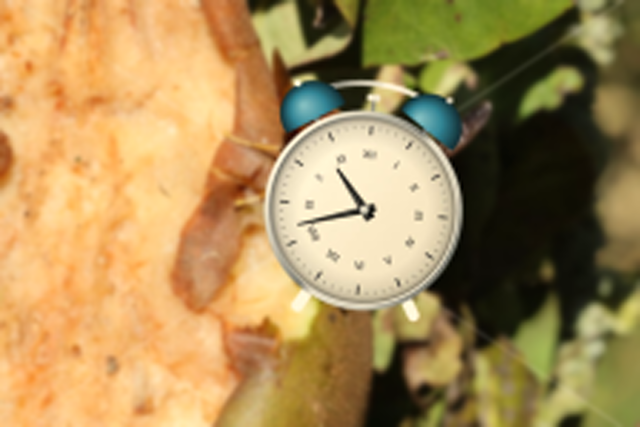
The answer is 10.42
